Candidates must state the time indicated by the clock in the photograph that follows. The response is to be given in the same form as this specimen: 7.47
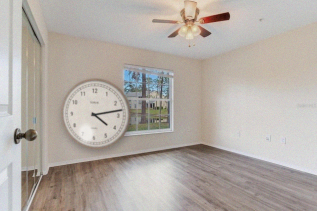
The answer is 4.13
